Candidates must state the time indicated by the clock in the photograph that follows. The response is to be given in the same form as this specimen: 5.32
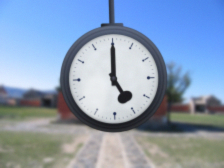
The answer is 5.00
